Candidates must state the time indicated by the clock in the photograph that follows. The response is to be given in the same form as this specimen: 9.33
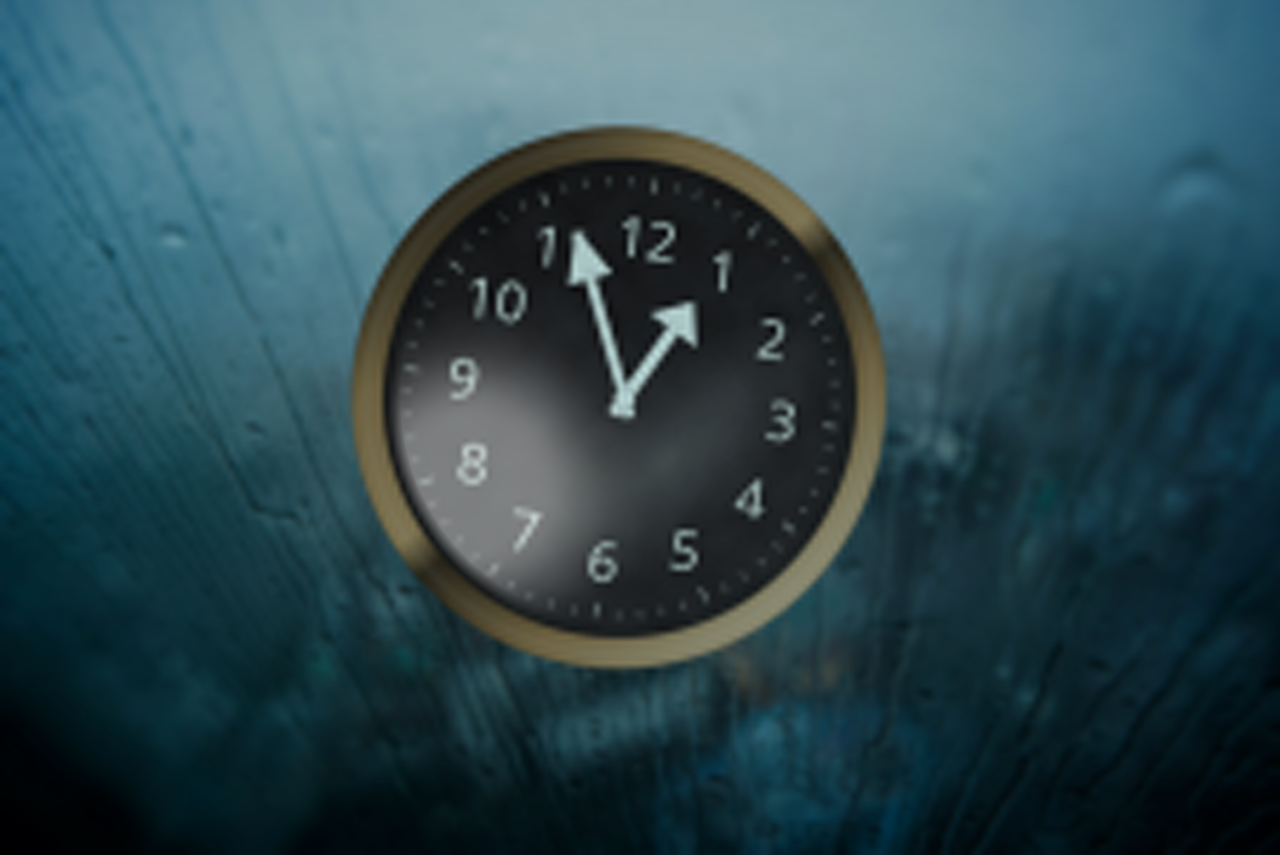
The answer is 12.56
